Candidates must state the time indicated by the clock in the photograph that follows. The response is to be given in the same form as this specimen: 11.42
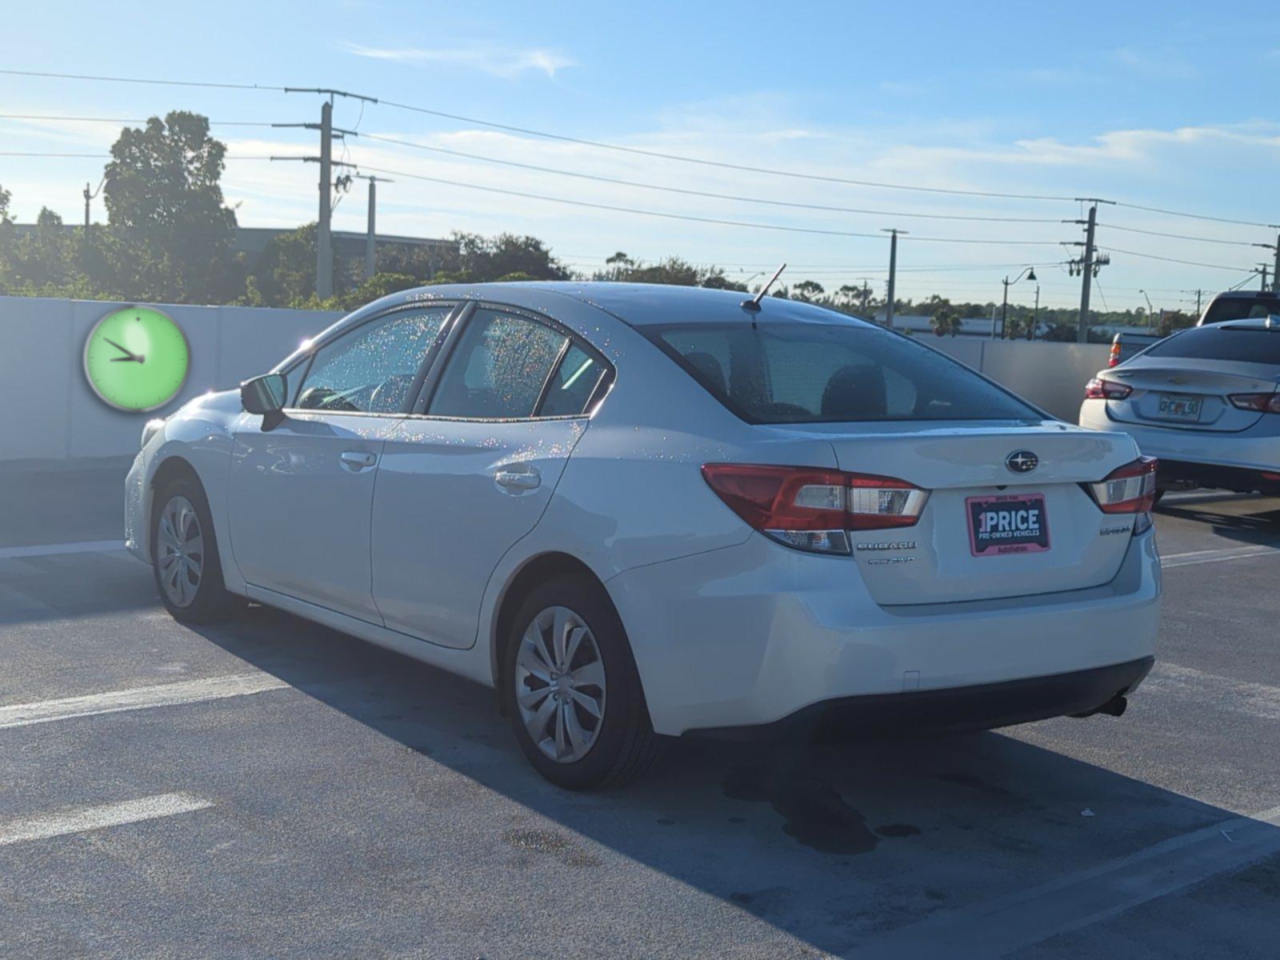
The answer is 8.50
